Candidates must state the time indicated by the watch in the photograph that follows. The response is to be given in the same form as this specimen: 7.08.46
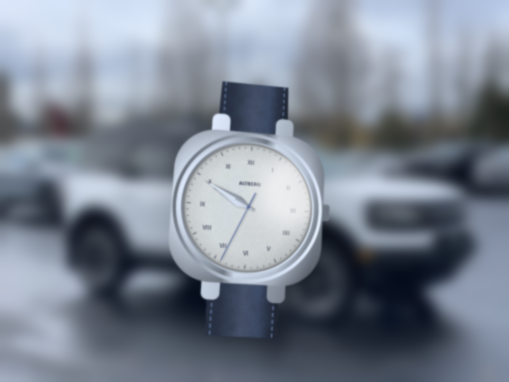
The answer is 9.49.34
